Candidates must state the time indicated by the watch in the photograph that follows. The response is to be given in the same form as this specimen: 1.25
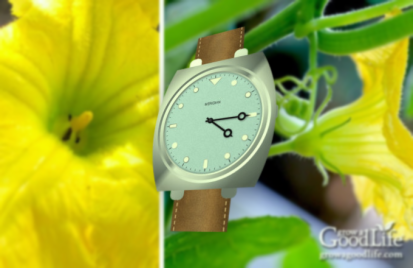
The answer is 4.15
